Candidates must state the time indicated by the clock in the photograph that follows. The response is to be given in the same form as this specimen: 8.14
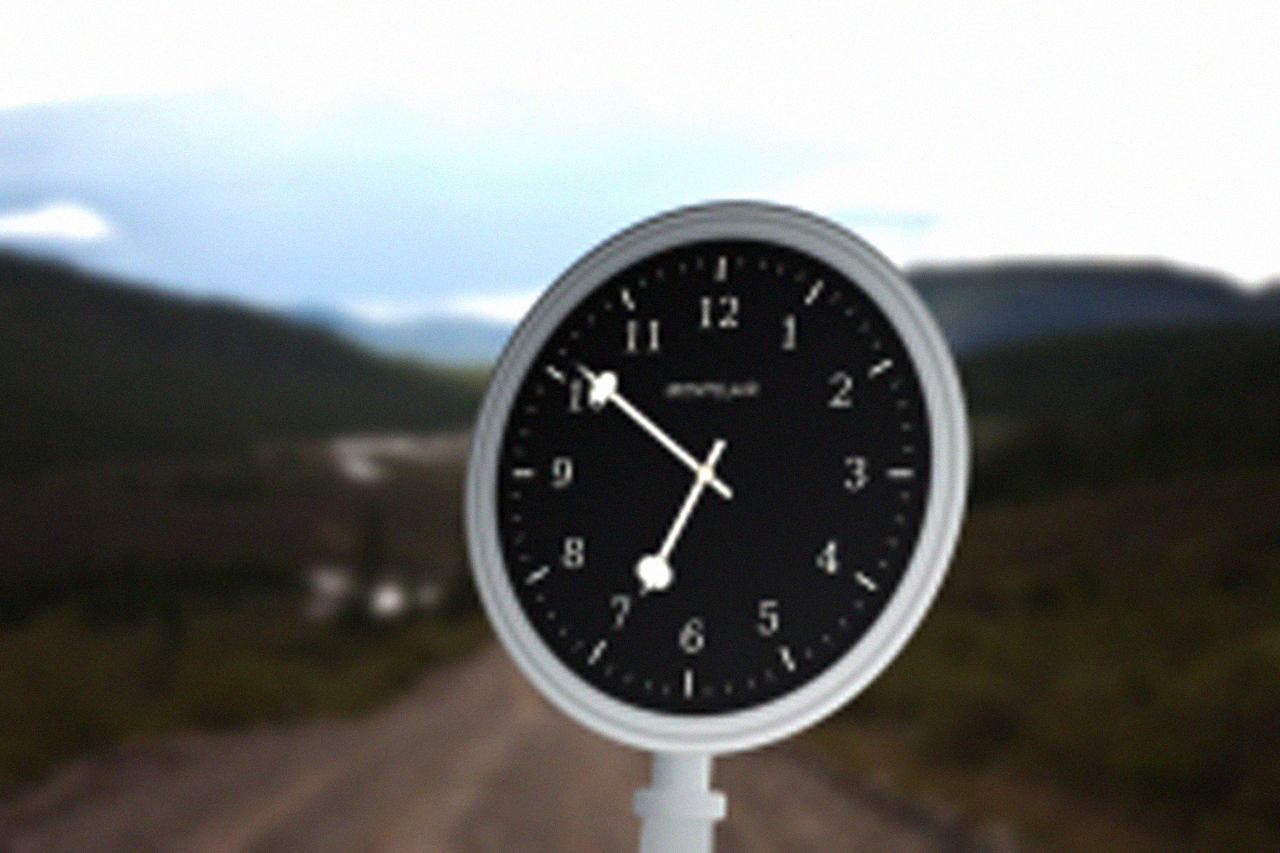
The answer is 6.51
